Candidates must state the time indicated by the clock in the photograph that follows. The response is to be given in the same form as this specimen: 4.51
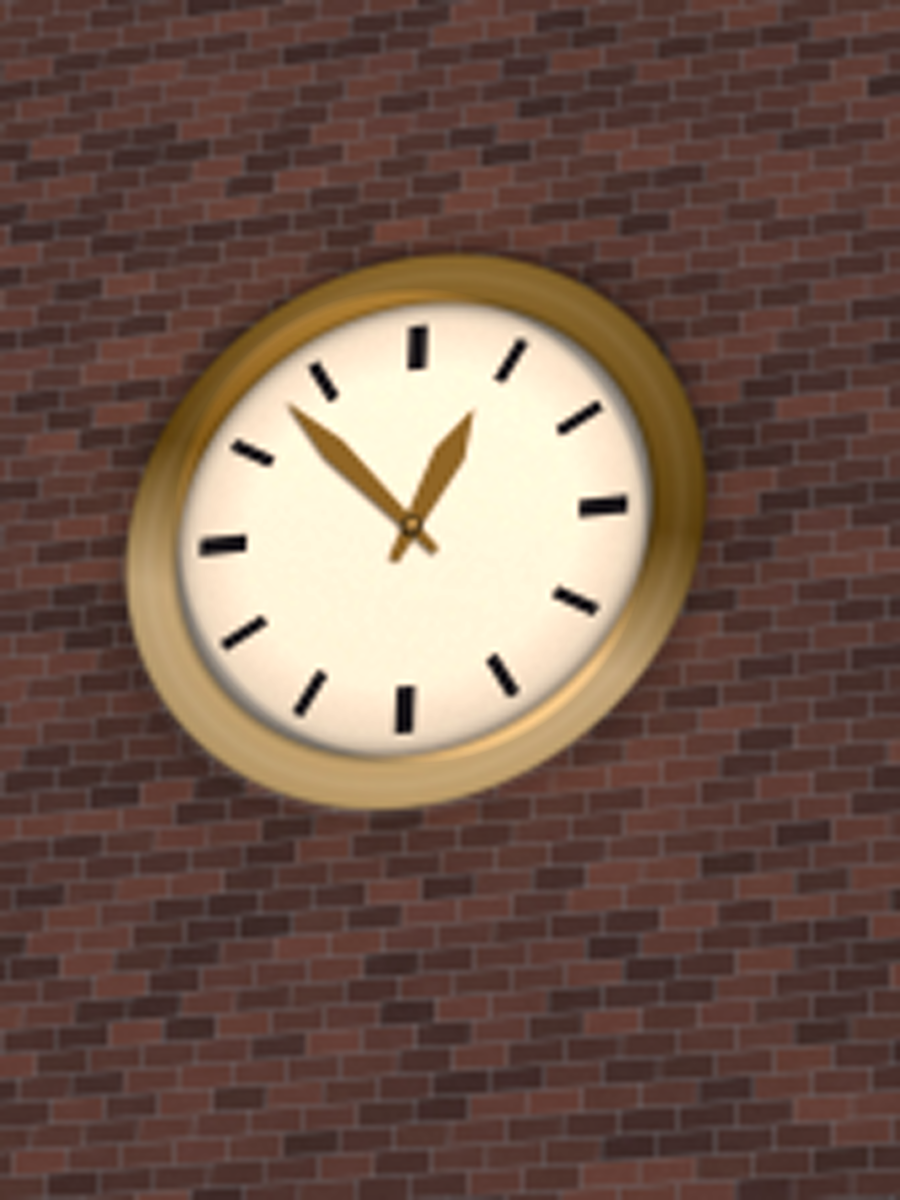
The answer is 12.53
